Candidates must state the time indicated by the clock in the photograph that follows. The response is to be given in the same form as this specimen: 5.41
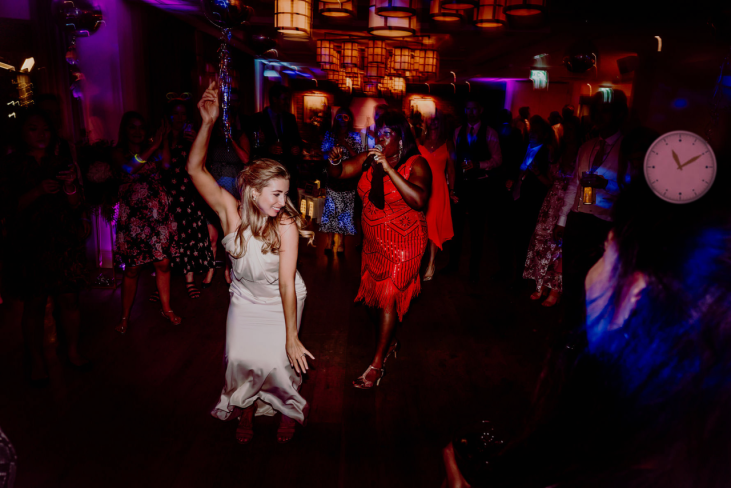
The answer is 11.10
